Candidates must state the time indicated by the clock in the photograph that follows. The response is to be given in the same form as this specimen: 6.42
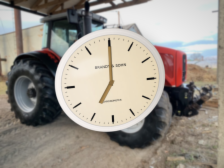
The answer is 7.00
